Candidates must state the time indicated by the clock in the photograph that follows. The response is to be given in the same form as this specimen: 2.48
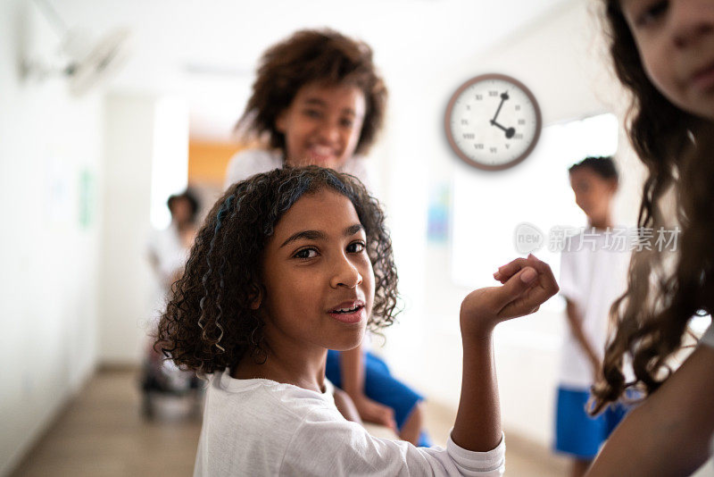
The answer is 4.04
